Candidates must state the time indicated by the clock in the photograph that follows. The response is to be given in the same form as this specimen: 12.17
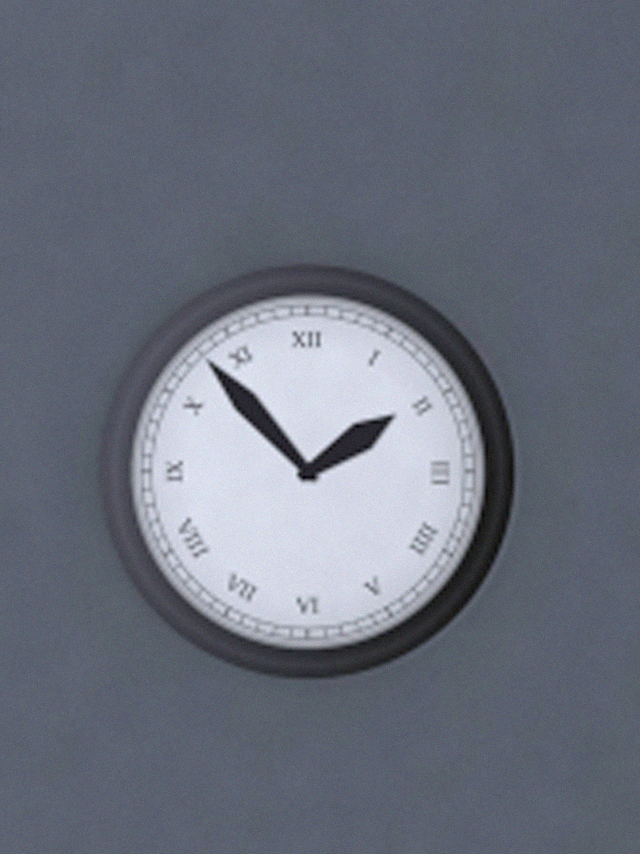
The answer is 1.53
